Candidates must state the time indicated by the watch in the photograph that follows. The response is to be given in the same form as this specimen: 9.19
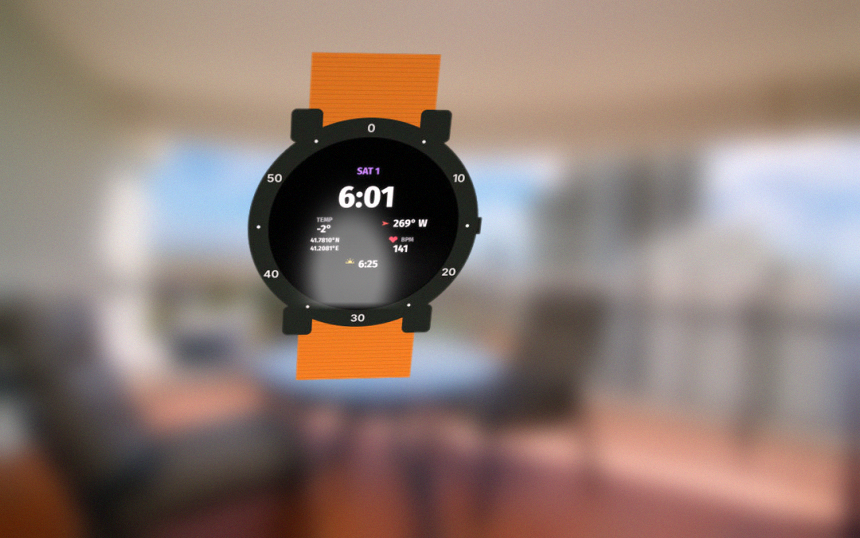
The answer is 6.01
